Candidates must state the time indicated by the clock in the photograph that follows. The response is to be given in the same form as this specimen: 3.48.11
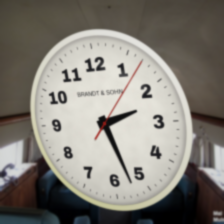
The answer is 2.27.07
